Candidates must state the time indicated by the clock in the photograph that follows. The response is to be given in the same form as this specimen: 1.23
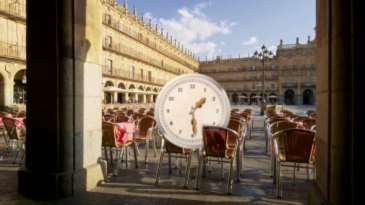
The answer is 1.29
